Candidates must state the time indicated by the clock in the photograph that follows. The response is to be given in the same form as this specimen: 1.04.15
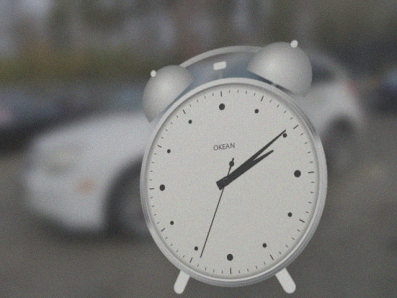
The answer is 2.09.34
